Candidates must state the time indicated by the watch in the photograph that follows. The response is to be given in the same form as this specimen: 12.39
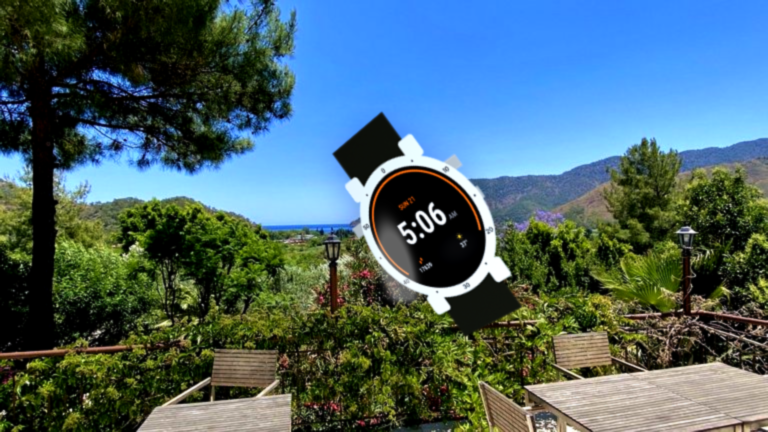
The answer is 5.06
